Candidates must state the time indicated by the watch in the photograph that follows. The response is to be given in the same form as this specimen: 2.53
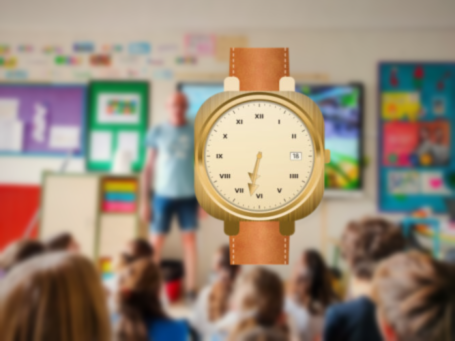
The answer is 6.32
